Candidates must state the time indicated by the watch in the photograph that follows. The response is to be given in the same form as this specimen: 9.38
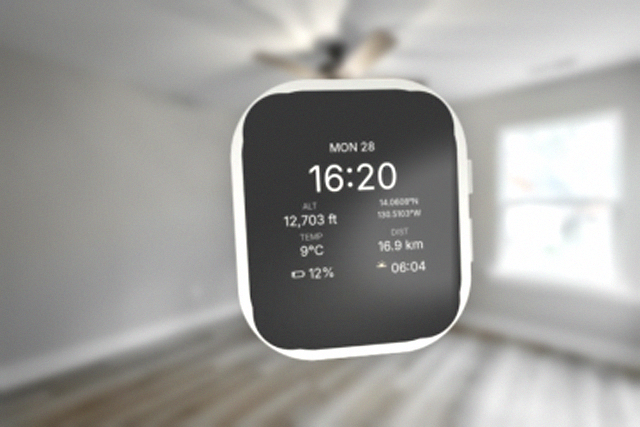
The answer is 16.20
